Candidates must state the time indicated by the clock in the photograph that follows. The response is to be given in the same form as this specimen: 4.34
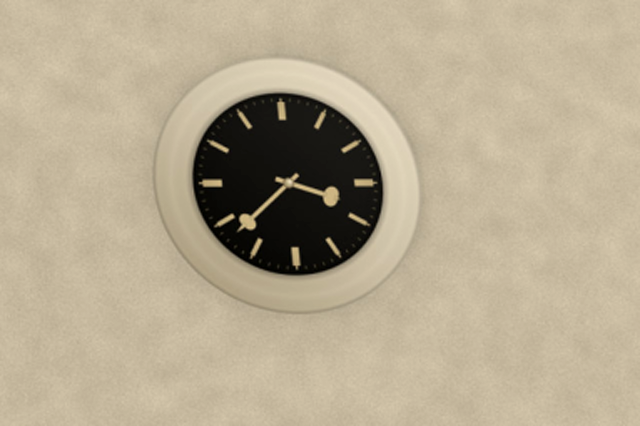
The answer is 3.38
